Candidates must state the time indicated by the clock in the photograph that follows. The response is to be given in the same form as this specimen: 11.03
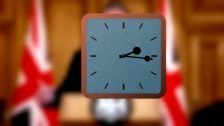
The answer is 2.16
